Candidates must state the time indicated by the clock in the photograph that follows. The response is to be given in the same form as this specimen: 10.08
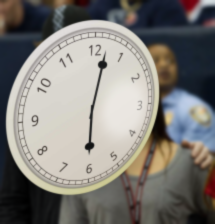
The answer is 6.02
